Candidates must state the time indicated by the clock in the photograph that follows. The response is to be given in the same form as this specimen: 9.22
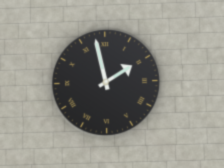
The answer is 1.58
